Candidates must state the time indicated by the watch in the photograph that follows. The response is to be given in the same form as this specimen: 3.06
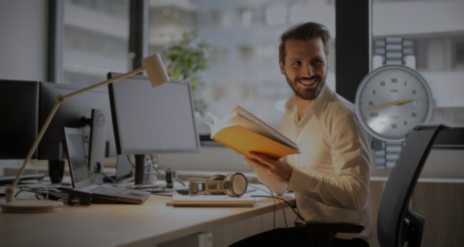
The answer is 2.43
